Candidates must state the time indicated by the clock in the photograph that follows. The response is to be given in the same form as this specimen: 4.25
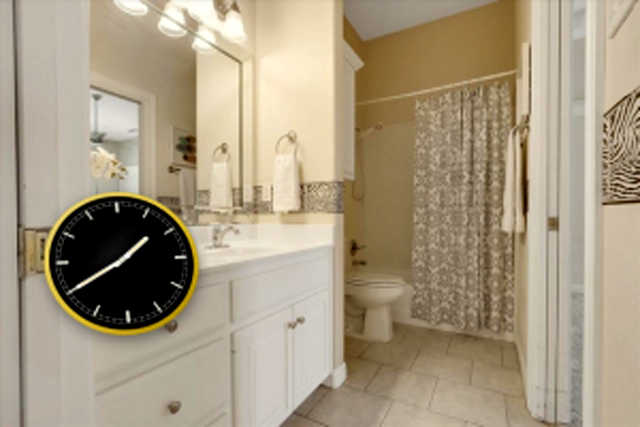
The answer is 1.40
